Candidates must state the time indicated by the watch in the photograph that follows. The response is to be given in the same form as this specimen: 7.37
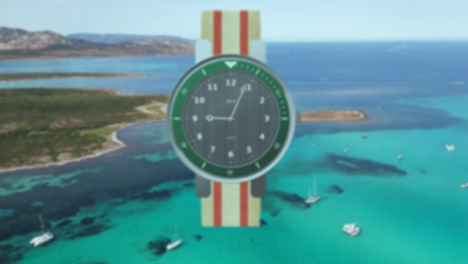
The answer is 9.04
